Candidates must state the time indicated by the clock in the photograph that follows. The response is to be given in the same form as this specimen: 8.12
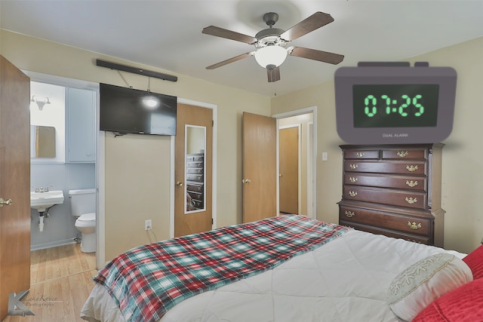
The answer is 7.25
